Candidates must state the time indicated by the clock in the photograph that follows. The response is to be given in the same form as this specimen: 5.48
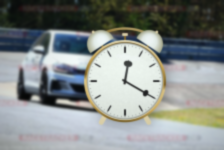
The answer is 12.20
